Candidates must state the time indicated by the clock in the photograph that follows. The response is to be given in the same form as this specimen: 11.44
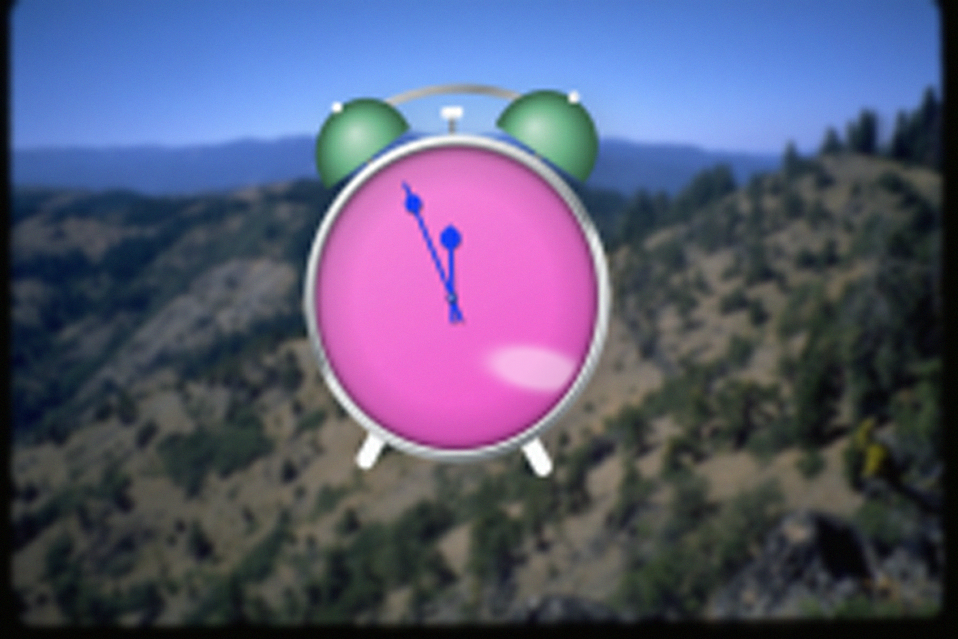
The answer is 11.56
